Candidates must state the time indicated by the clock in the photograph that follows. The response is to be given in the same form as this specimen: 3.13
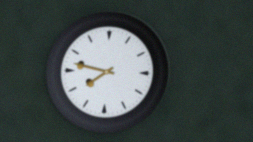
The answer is 7.47
